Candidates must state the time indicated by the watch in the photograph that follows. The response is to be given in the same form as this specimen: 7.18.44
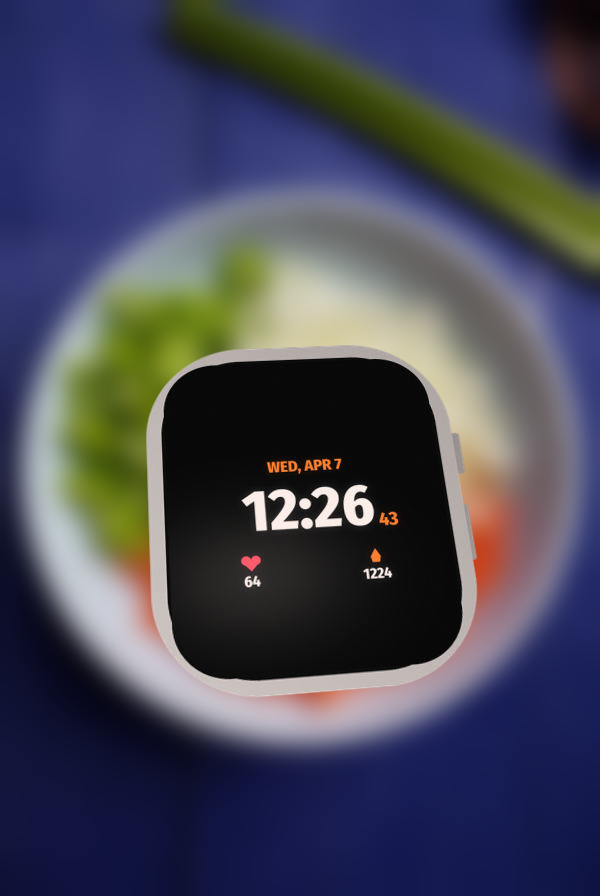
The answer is 12.26.43
